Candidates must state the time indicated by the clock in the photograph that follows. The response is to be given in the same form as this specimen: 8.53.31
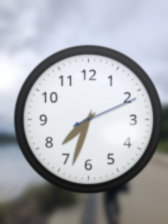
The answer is 7.33.11
